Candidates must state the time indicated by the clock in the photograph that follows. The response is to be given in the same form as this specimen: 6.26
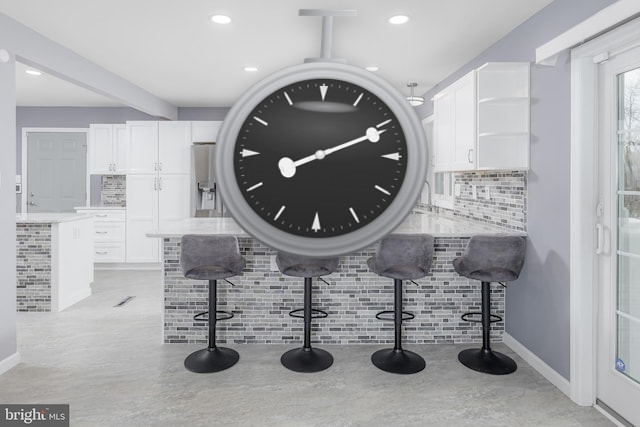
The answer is 8.11
